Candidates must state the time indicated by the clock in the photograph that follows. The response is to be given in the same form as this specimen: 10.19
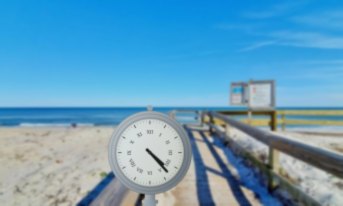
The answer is 4.23
